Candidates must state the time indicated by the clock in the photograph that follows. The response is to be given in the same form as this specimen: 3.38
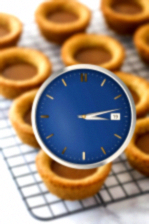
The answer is 3.13
